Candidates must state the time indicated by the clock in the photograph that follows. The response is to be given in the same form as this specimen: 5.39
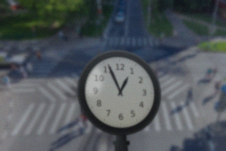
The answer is 12.56
